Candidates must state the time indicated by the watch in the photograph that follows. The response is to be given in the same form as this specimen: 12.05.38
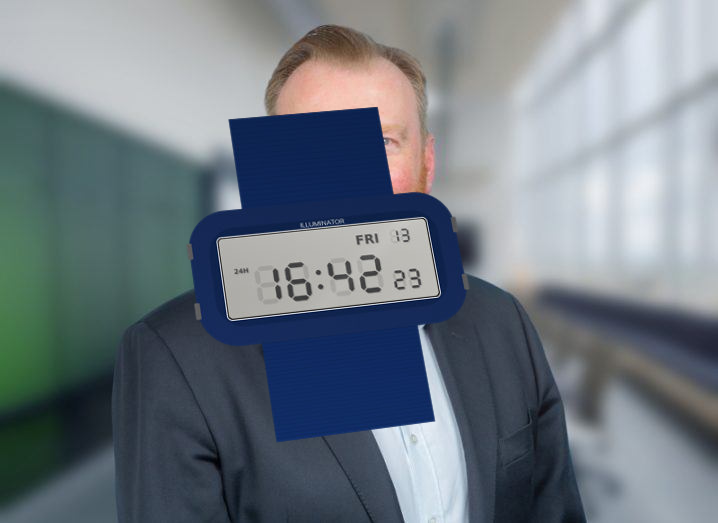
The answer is 16.42.23
